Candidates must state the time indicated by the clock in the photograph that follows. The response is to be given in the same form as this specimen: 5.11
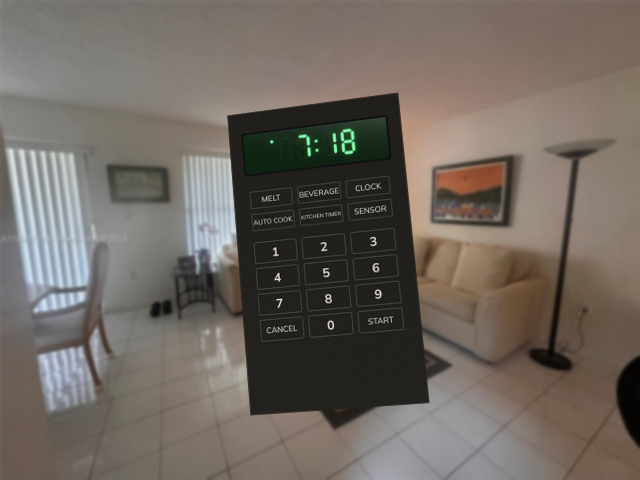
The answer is 7.18
